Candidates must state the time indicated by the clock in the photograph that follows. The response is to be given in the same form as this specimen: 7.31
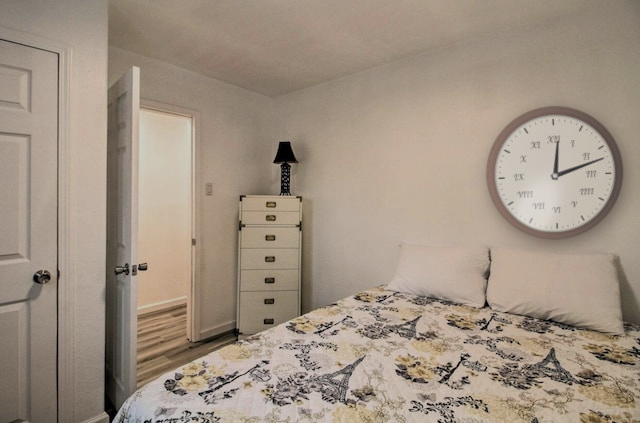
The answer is 12.12
